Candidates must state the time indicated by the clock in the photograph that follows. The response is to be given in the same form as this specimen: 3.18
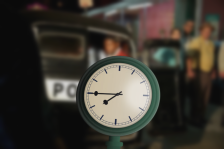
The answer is 7.45
